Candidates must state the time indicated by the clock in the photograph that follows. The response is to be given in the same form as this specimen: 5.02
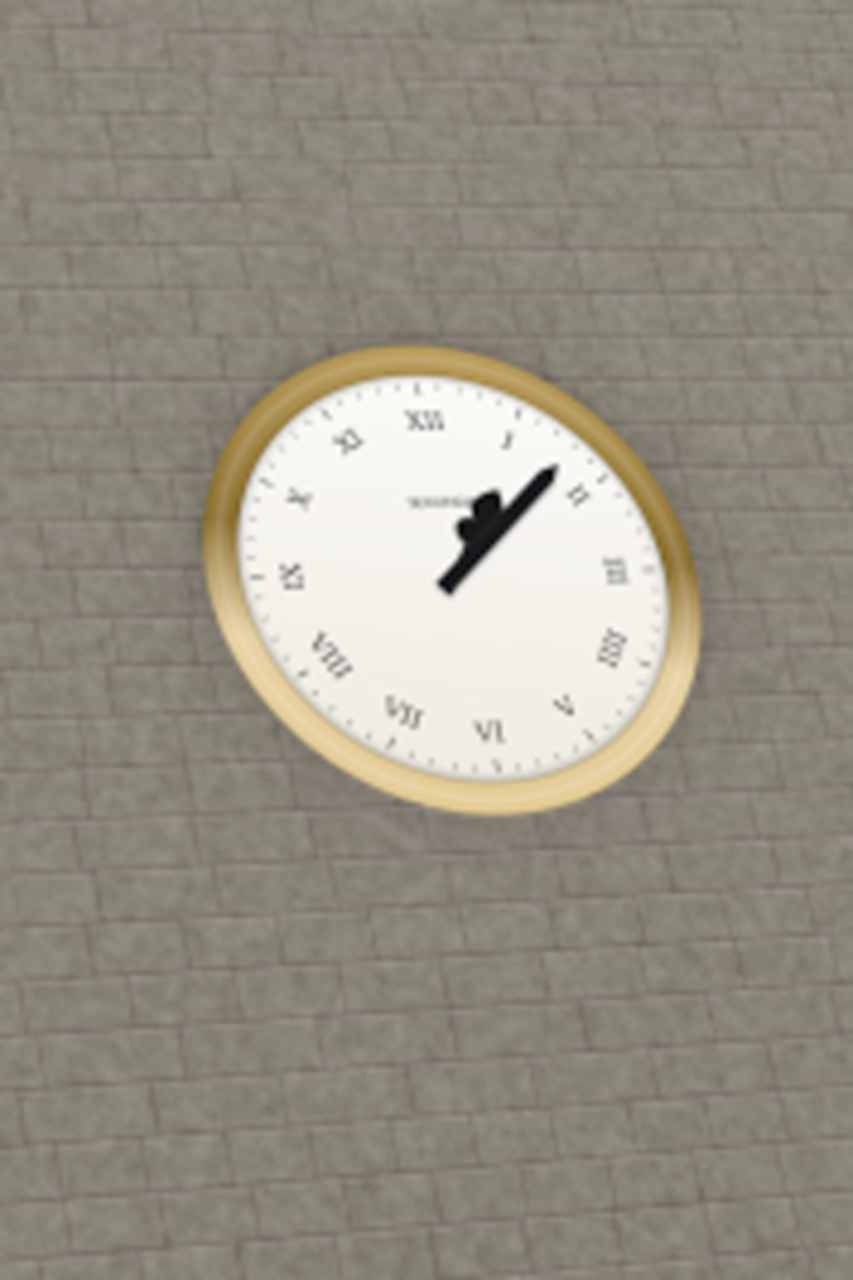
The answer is 1.08
